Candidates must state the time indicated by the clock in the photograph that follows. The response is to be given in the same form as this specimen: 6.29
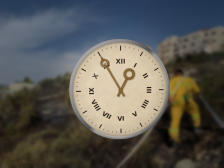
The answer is 12.55
